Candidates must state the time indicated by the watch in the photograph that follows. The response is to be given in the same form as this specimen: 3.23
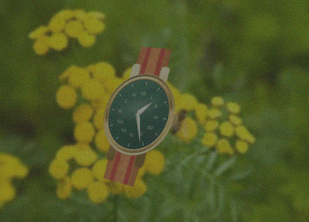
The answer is 1.26
